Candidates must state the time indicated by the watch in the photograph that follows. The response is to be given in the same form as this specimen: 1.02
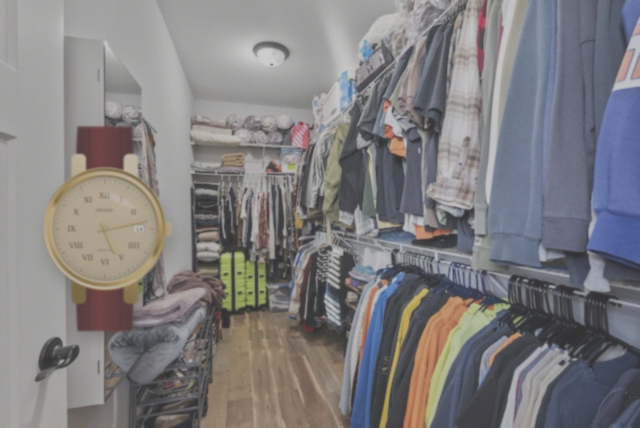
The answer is 5.13
